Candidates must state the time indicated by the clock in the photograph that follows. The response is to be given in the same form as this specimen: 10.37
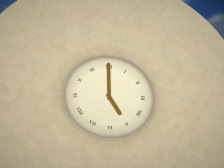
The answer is 5.00
